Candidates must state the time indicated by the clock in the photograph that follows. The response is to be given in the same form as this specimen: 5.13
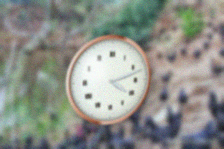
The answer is 4.12
